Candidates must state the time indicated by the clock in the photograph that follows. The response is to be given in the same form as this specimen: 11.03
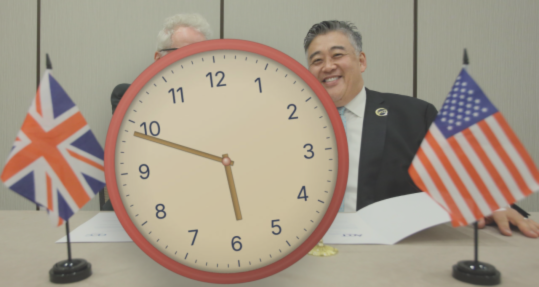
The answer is 5.49
